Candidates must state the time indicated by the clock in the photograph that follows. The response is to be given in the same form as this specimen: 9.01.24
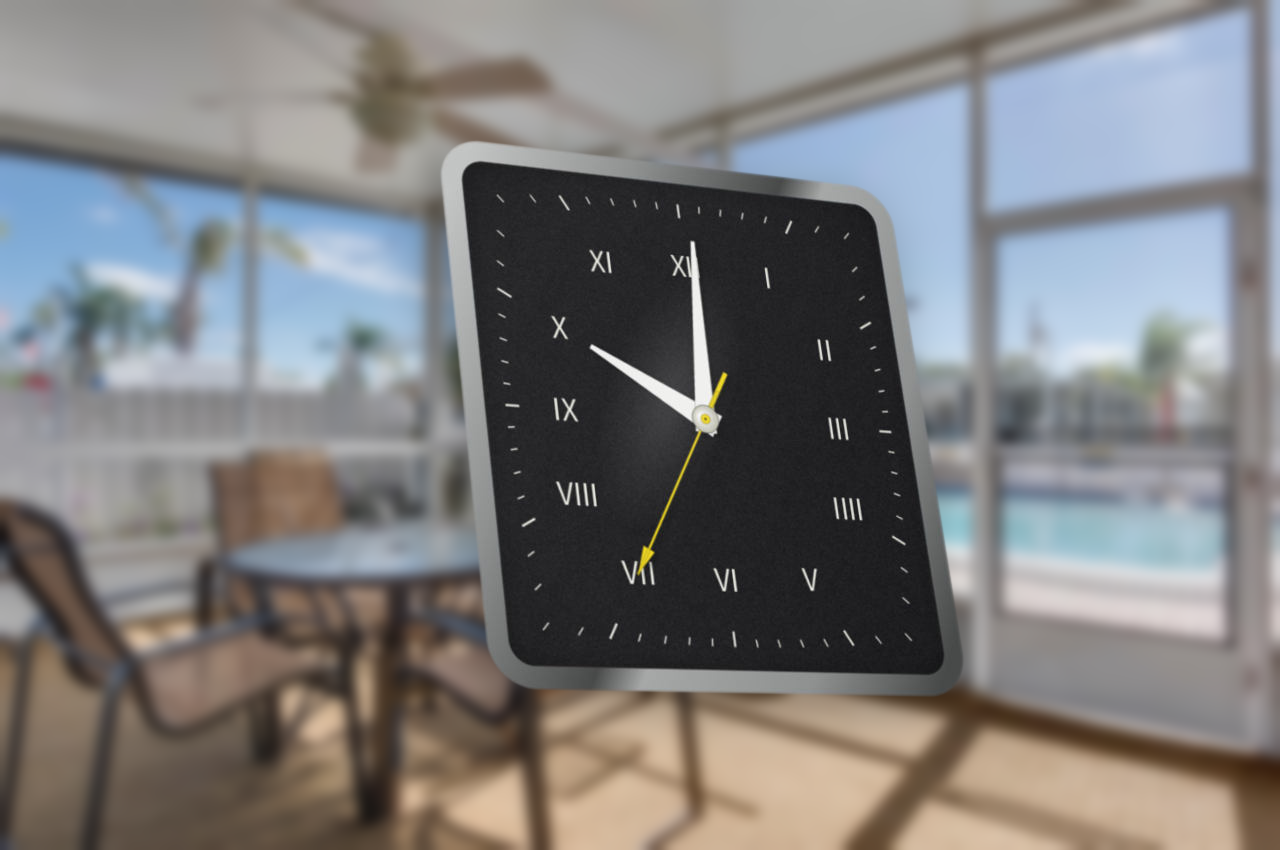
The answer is 10.00.35
